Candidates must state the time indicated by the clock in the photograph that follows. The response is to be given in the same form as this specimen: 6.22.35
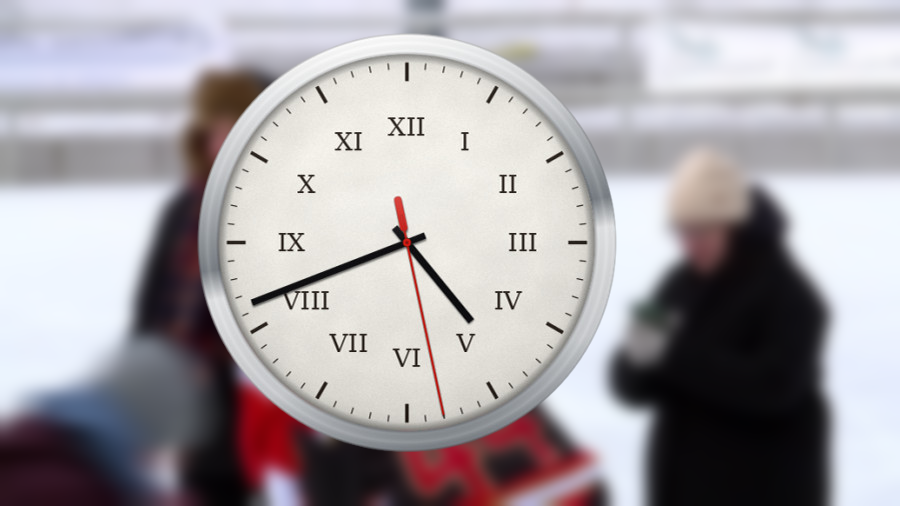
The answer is 4.41.28
